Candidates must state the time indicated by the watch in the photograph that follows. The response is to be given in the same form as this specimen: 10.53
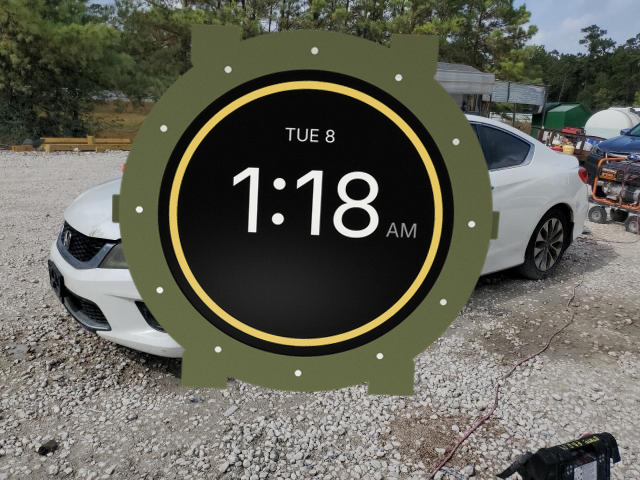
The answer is 1.18
